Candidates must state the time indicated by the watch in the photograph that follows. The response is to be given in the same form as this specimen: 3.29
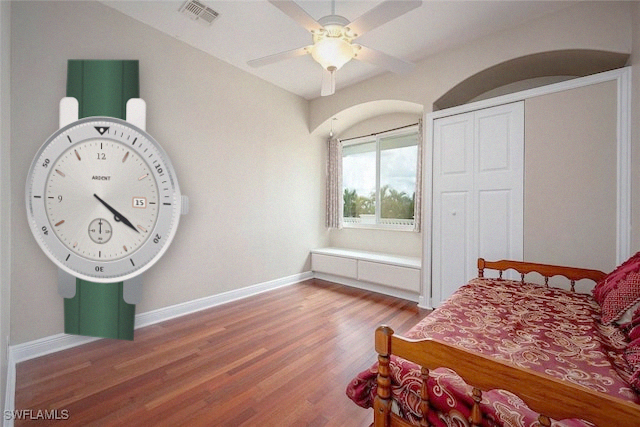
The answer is 4.21
